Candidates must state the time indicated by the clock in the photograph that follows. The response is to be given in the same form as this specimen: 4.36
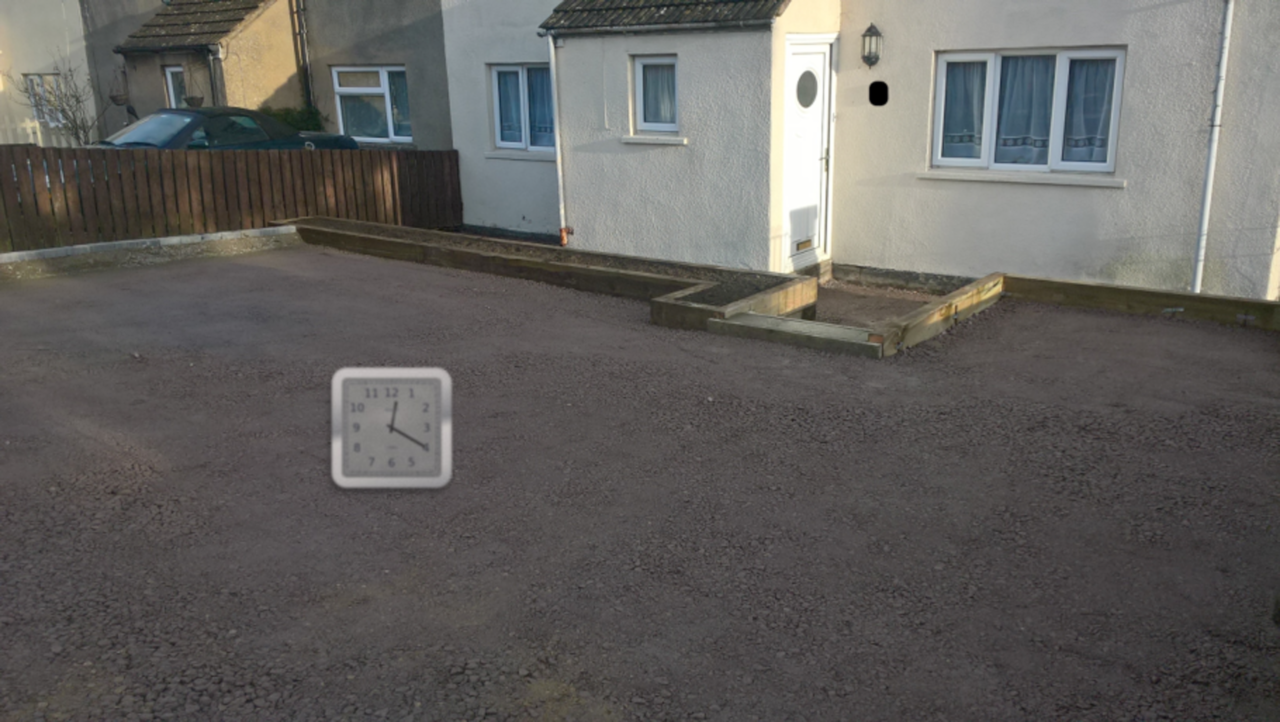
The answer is 12.20
